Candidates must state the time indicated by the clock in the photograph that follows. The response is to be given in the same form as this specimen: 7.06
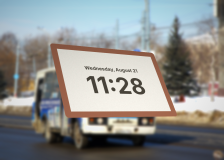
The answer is 11.28
